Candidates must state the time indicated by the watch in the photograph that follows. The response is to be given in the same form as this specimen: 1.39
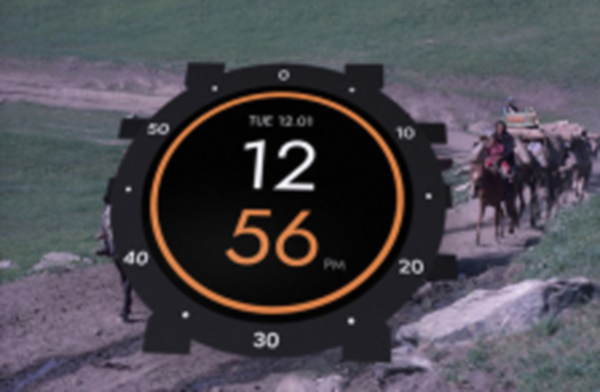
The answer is 12.56
